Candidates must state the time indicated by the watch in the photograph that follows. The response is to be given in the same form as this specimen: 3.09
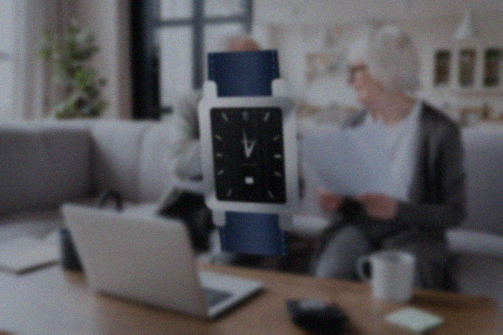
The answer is 12.59
